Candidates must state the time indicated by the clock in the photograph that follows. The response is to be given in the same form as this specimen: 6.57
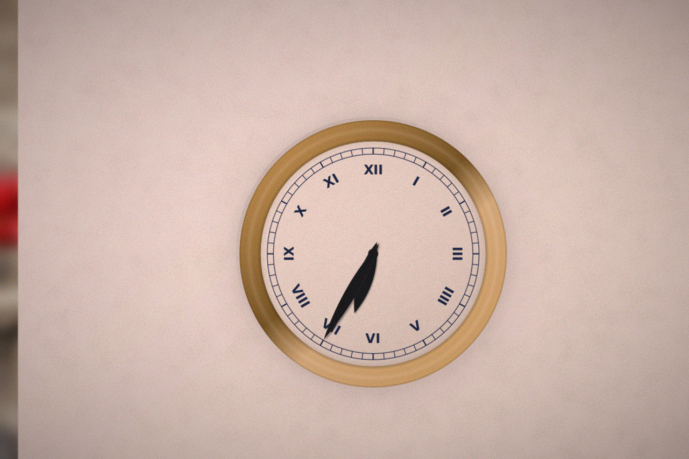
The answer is 6.35
